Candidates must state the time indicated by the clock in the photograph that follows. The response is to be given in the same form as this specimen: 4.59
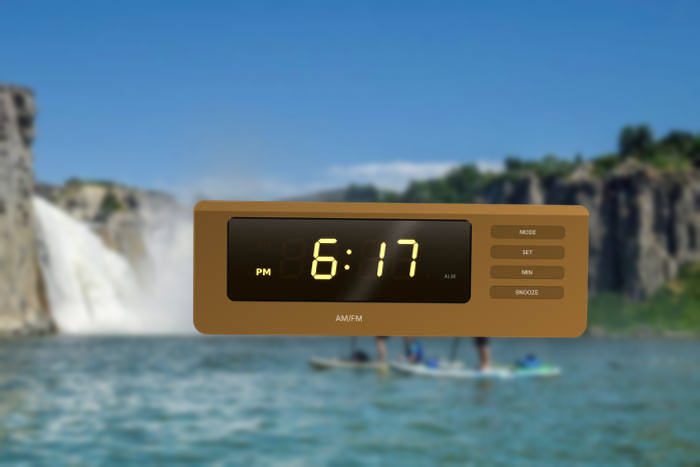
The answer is 6.17
